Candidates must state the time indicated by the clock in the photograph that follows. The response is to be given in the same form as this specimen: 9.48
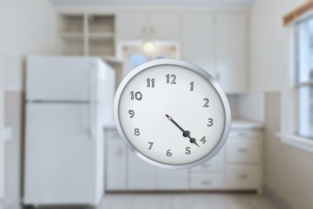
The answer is 4.22
